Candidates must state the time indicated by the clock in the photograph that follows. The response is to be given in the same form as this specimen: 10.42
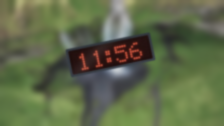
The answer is 11.56
